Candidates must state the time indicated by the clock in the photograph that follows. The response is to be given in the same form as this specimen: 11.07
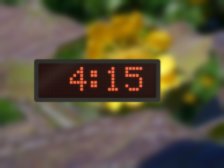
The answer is 4.15
